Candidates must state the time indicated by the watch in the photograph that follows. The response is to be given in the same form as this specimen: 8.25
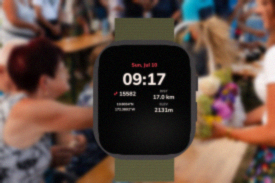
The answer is 9.17
